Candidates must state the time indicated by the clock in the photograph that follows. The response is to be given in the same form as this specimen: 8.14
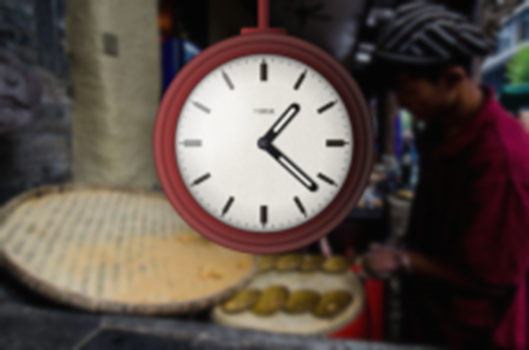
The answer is 1.22
